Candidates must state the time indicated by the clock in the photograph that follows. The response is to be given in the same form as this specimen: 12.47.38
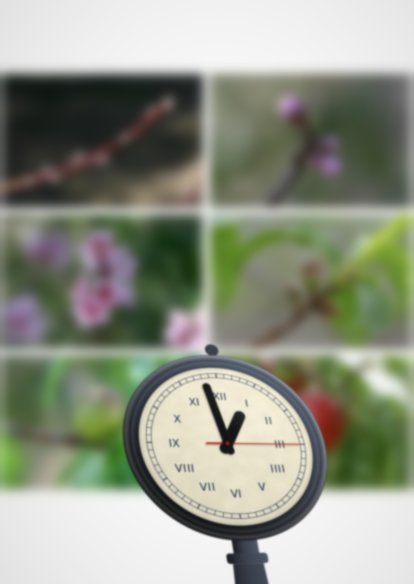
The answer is 12.58.15
